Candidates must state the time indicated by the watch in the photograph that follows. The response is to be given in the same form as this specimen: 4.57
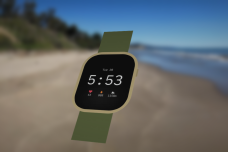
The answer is 5.53
